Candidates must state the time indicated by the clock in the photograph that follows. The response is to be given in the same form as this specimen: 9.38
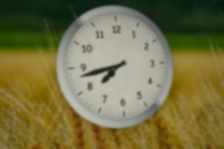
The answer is 7.43
